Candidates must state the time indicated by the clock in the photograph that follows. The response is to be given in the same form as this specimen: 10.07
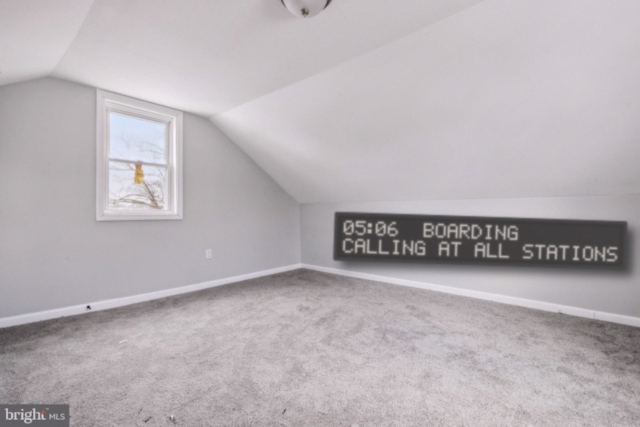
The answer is 5.06
